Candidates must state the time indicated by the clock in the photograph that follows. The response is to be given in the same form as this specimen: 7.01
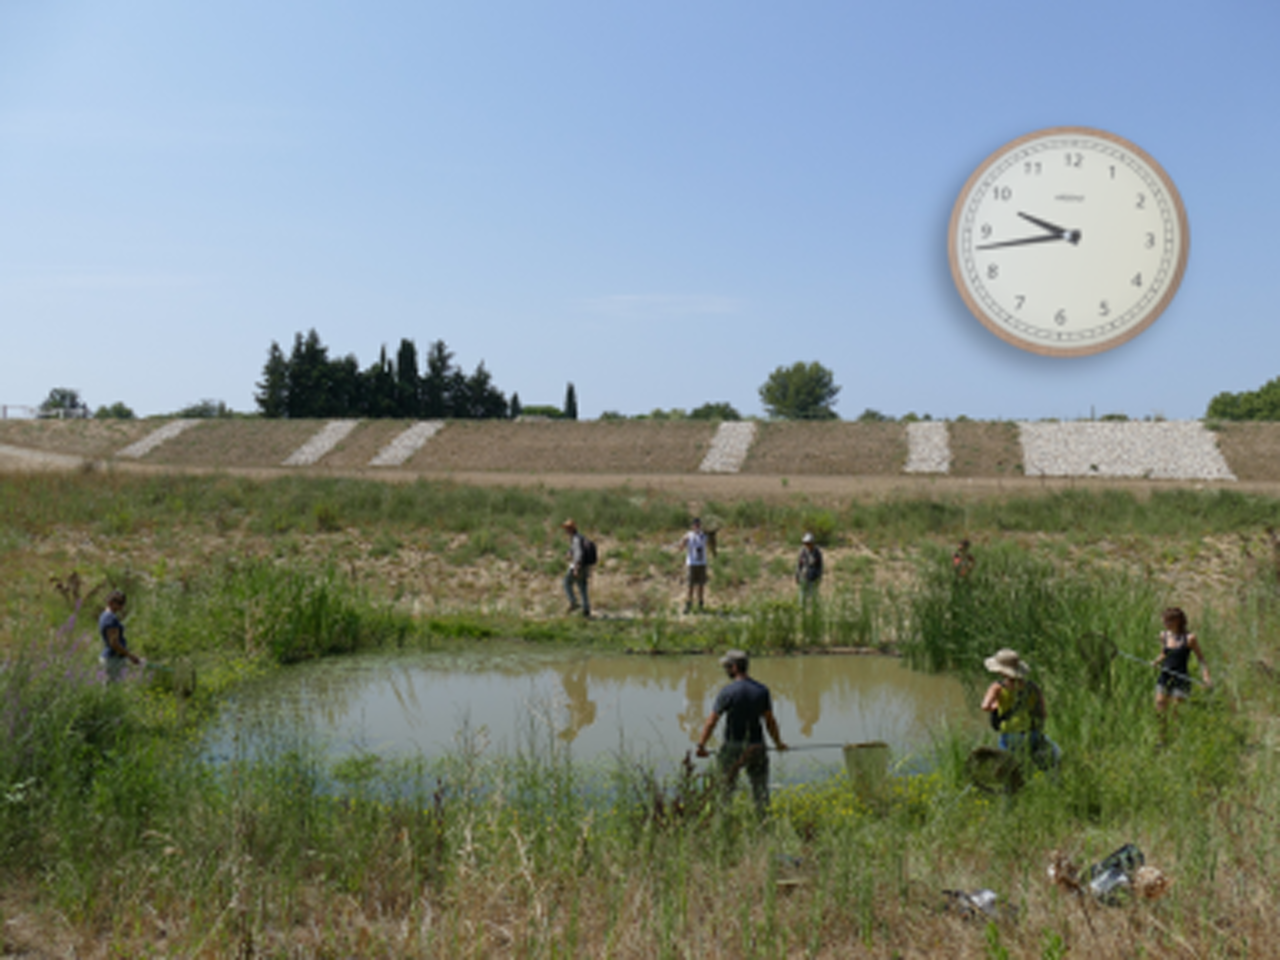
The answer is 9.43
